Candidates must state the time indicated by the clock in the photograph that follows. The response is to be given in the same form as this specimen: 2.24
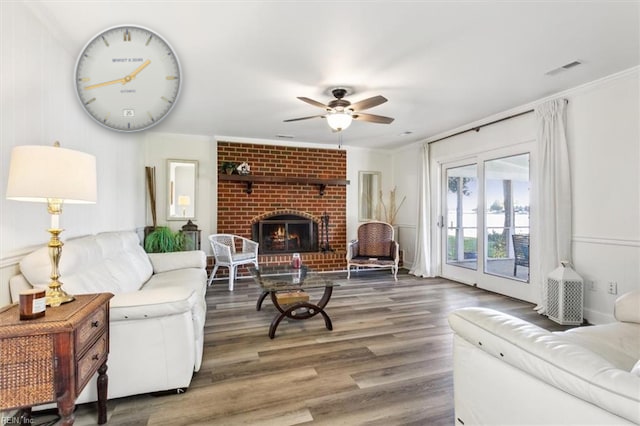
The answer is 1.43
